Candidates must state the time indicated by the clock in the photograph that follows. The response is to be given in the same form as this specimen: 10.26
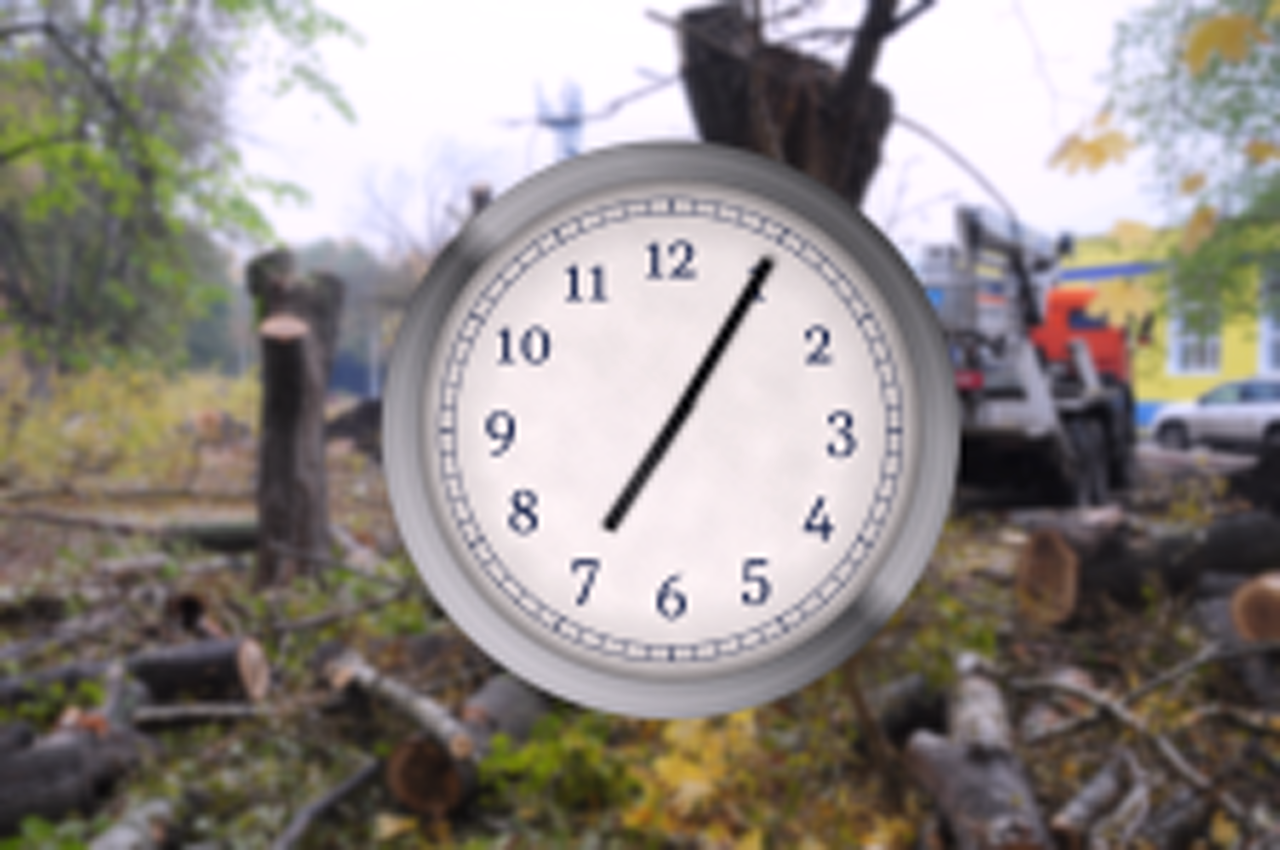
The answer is 7.05
